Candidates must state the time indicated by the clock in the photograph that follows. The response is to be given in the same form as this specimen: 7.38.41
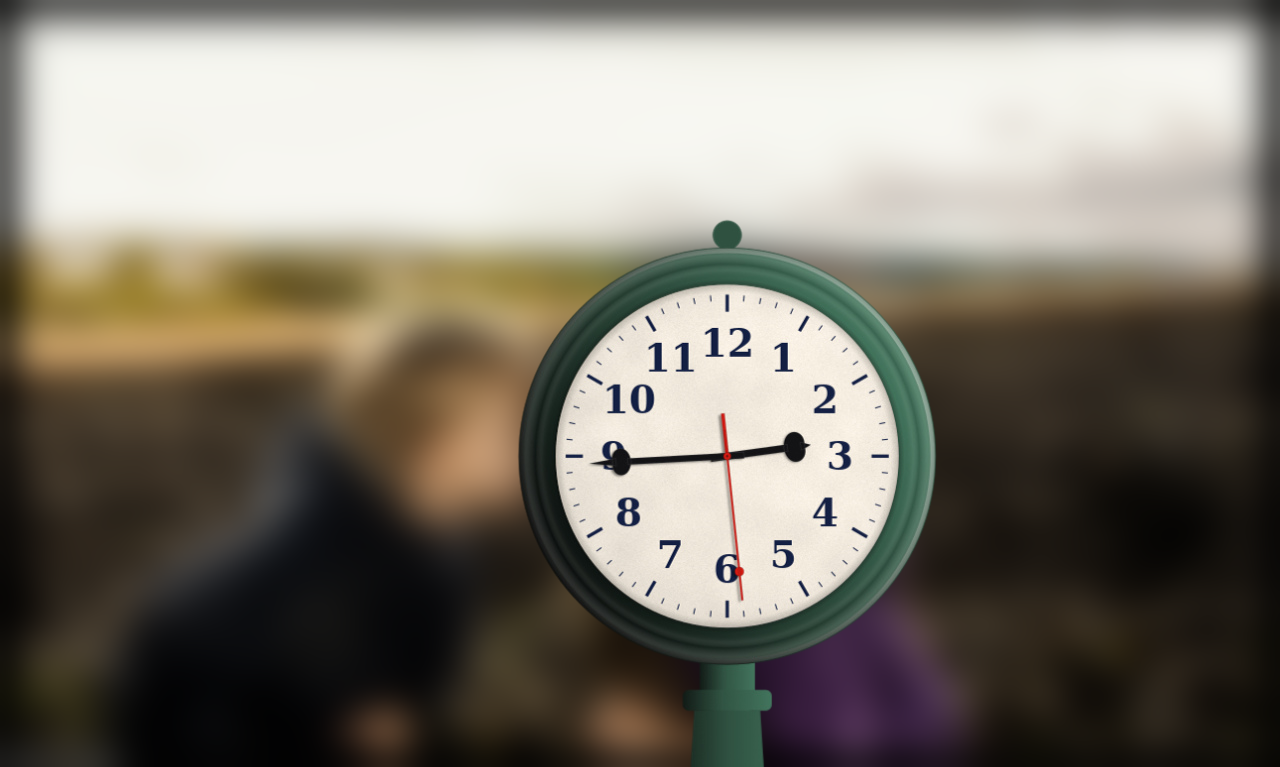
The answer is 2.44.29
